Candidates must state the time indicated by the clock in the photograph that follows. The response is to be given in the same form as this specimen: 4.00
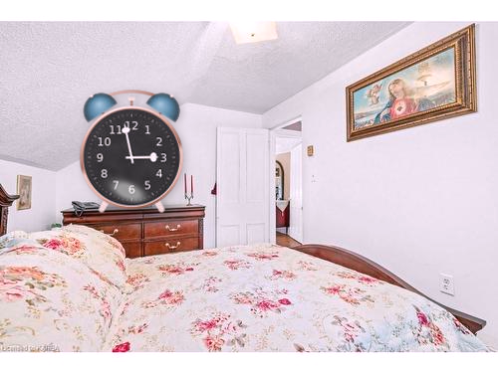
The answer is 2.58
